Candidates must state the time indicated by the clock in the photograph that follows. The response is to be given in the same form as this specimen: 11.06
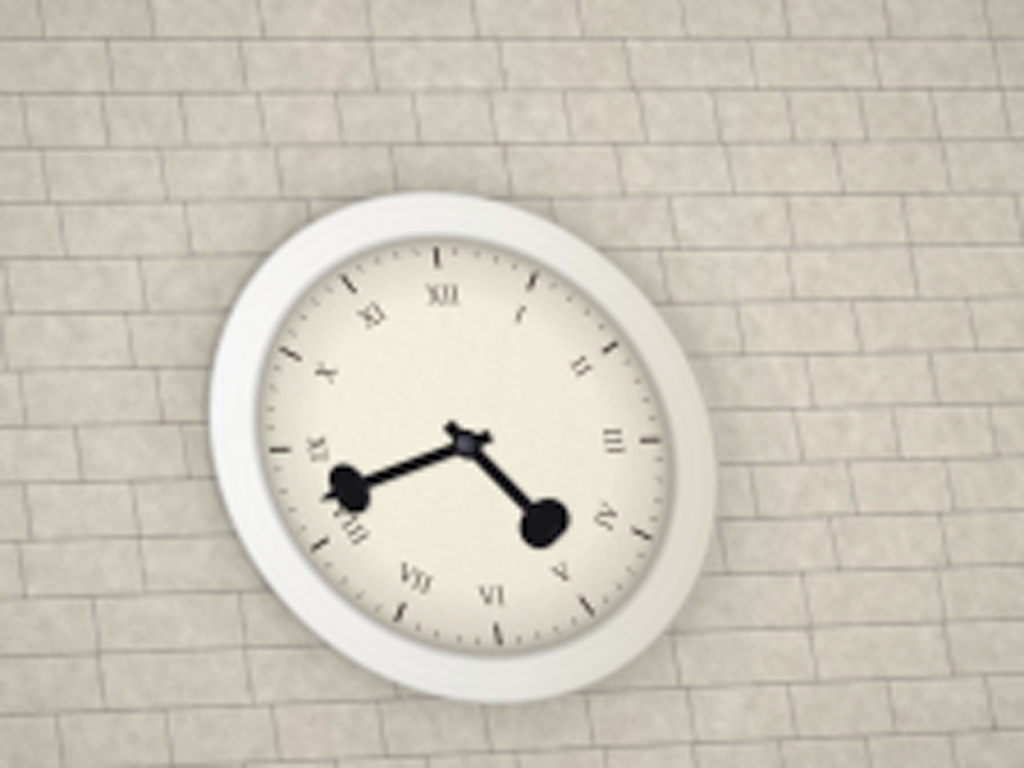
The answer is 4.42
